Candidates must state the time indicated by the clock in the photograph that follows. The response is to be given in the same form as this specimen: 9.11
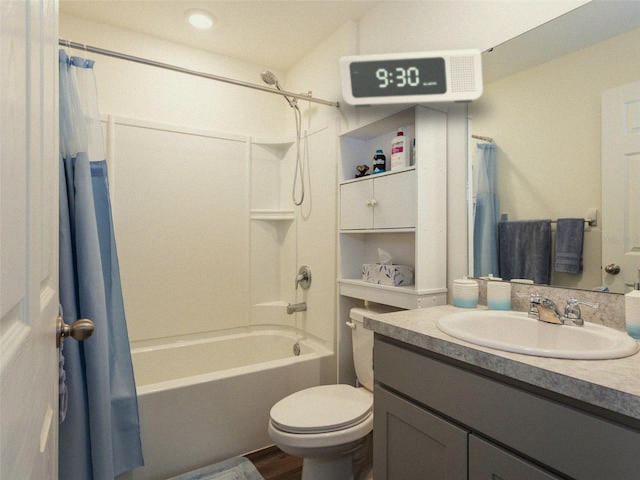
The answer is 9.30
